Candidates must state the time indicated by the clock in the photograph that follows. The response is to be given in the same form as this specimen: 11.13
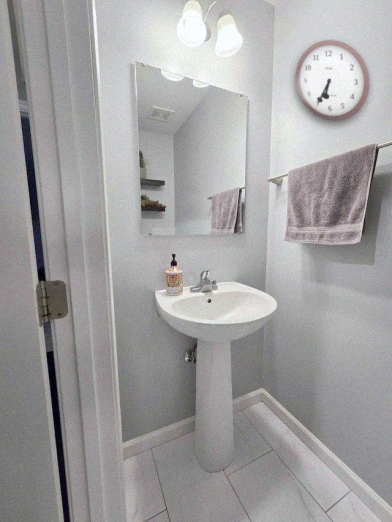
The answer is 6.35
